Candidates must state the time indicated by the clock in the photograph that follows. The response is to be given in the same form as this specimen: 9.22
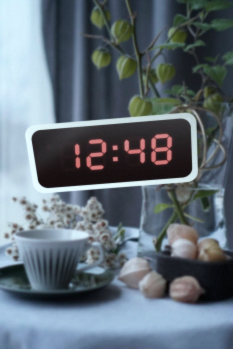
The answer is 12.48
